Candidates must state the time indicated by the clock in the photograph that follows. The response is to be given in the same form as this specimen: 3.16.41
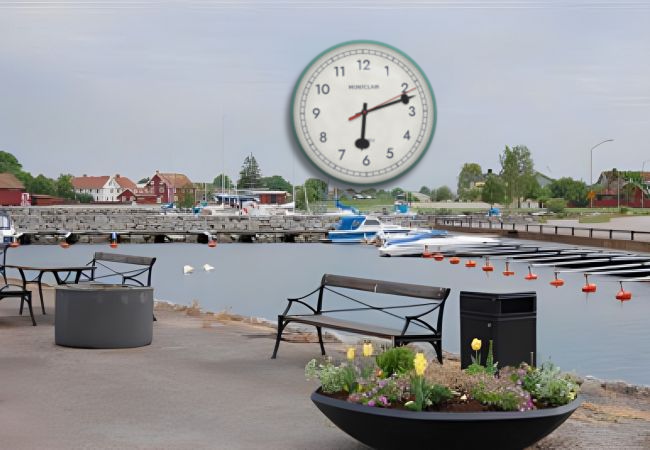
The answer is 6.12.11
